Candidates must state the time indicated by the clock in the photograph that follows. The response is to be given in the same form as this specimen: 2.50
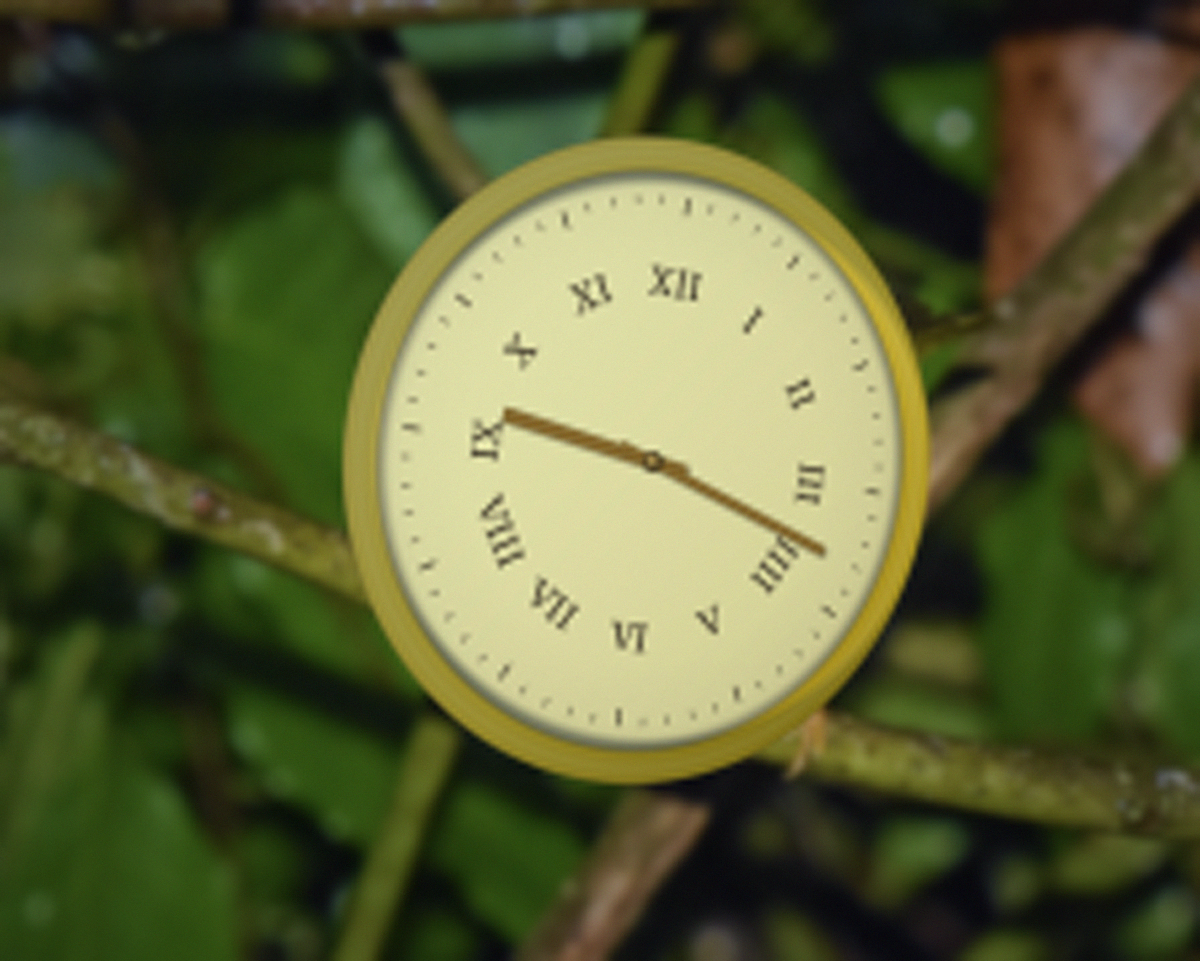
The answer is 9.18
